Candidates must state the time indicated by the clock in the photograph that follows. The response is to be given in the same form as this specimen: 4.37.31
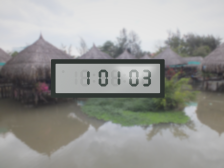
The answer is 1.01.03
